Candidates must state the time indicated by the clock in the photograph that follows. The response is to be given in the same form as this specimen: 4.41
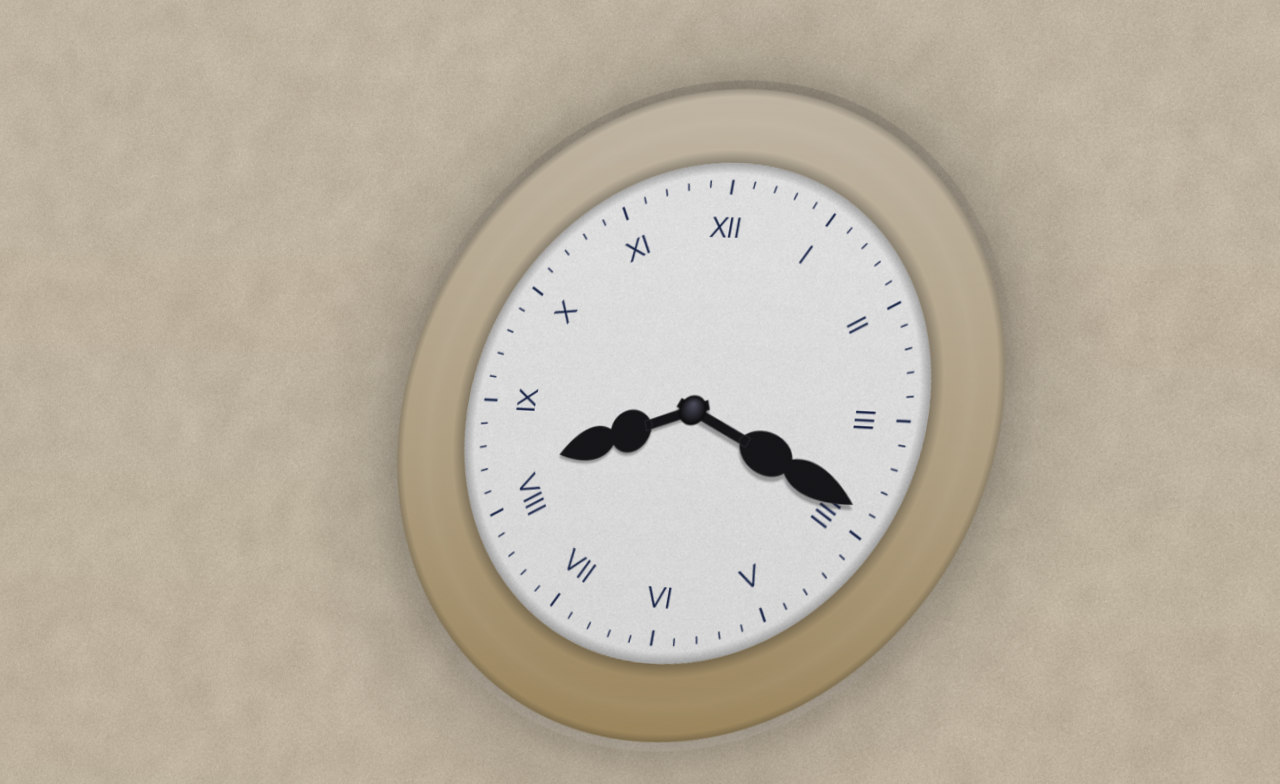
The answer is 8.19
